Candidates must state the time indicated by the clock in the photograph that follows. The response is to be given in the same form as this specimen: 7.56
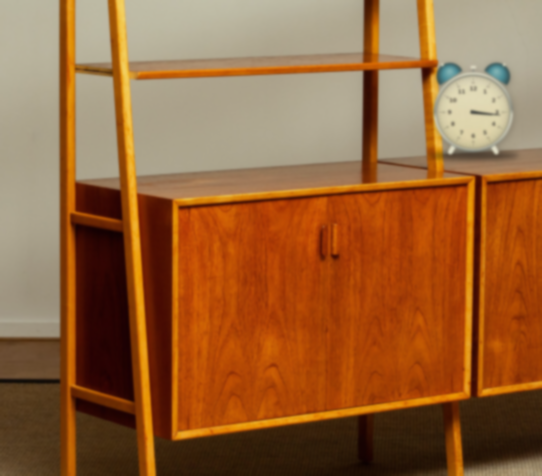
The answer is 3.16
